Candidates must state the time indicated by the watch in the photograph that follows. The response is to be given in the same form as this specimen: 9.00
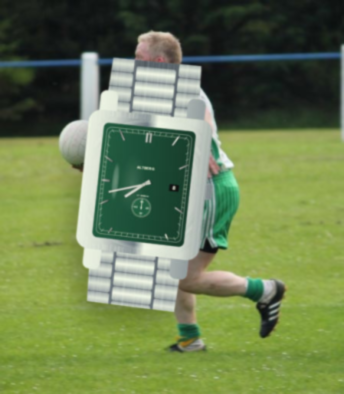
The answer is 7.42
